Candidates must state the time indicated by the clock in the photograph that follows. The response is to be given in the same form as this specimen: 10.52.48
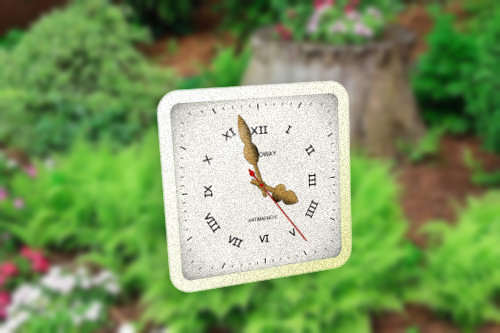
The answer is 3.57.24
